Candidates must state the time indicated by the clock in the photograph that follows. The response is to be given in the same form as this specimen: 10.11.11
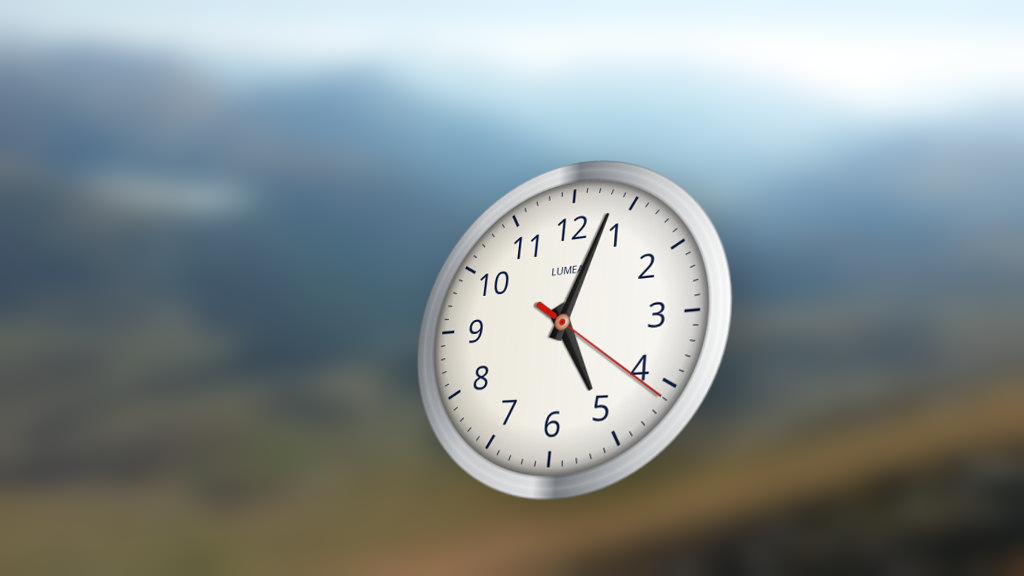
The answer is 5.03.21
